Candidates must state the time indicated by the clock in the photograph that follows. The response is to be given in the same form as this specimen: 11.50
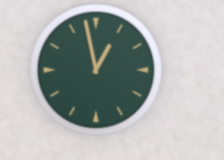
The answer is 12.58
